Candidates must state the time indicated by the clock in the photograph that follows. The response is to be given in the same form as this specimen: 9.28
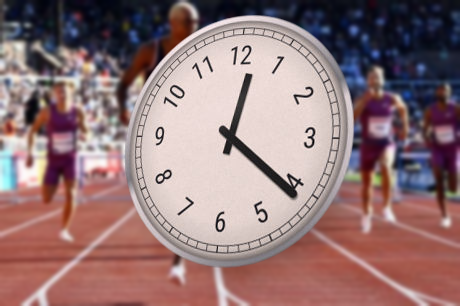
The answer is 12.21
